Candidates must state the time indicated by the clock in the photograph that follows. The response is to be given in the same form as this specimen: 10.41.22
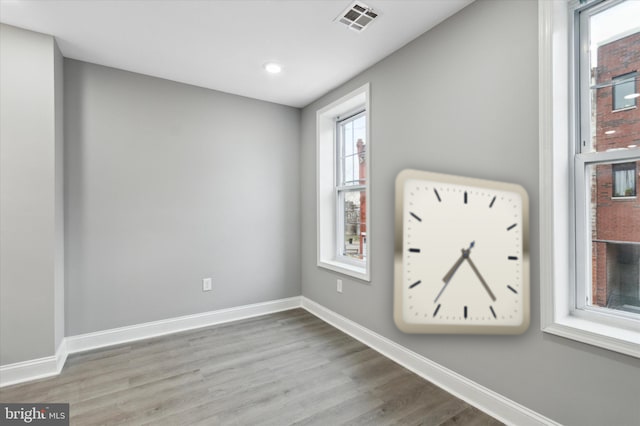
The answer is 7.23.36
